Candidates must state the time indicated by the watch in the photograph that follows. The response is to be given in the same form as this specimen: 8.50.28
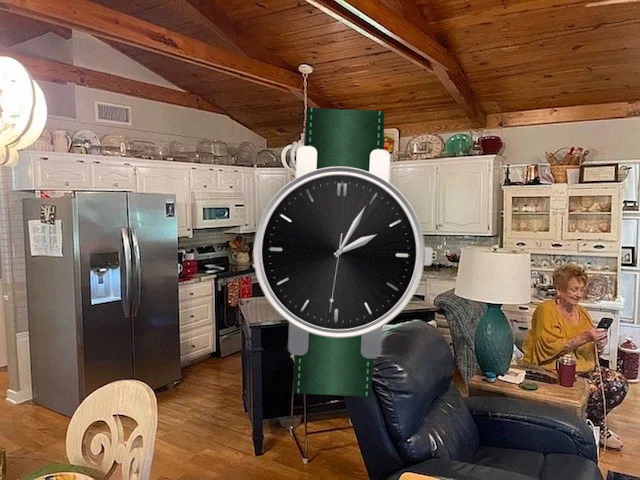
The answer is 2.04.31
